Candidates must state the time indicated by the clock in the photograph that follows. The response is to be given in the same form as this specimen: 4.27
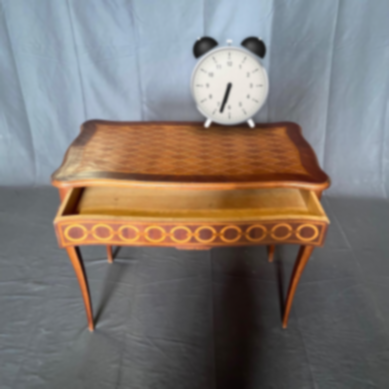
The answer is 6.33
